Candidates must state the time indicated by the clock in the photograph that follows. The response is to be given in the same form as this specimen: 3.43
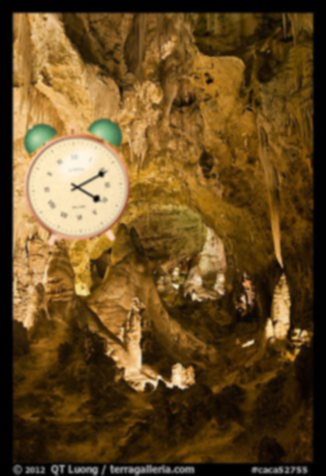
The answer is 4.11
